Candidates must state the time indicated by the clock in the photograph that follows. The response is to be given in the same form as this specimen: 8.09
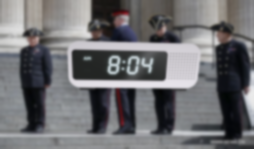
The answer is 8.04
